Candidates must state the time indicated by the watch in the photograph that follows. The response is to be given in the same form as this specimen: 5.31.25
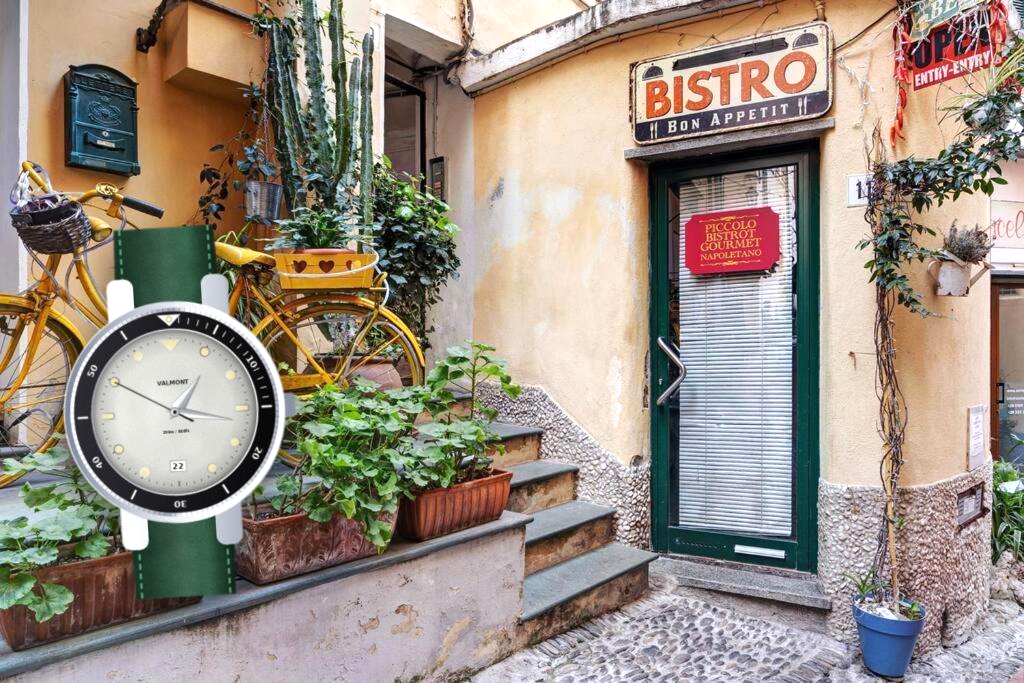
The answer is 1.16.50
